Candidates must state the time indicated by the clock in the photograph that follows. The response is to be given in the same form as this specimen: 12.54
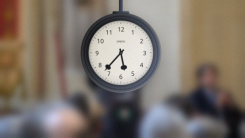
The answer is 5.37
